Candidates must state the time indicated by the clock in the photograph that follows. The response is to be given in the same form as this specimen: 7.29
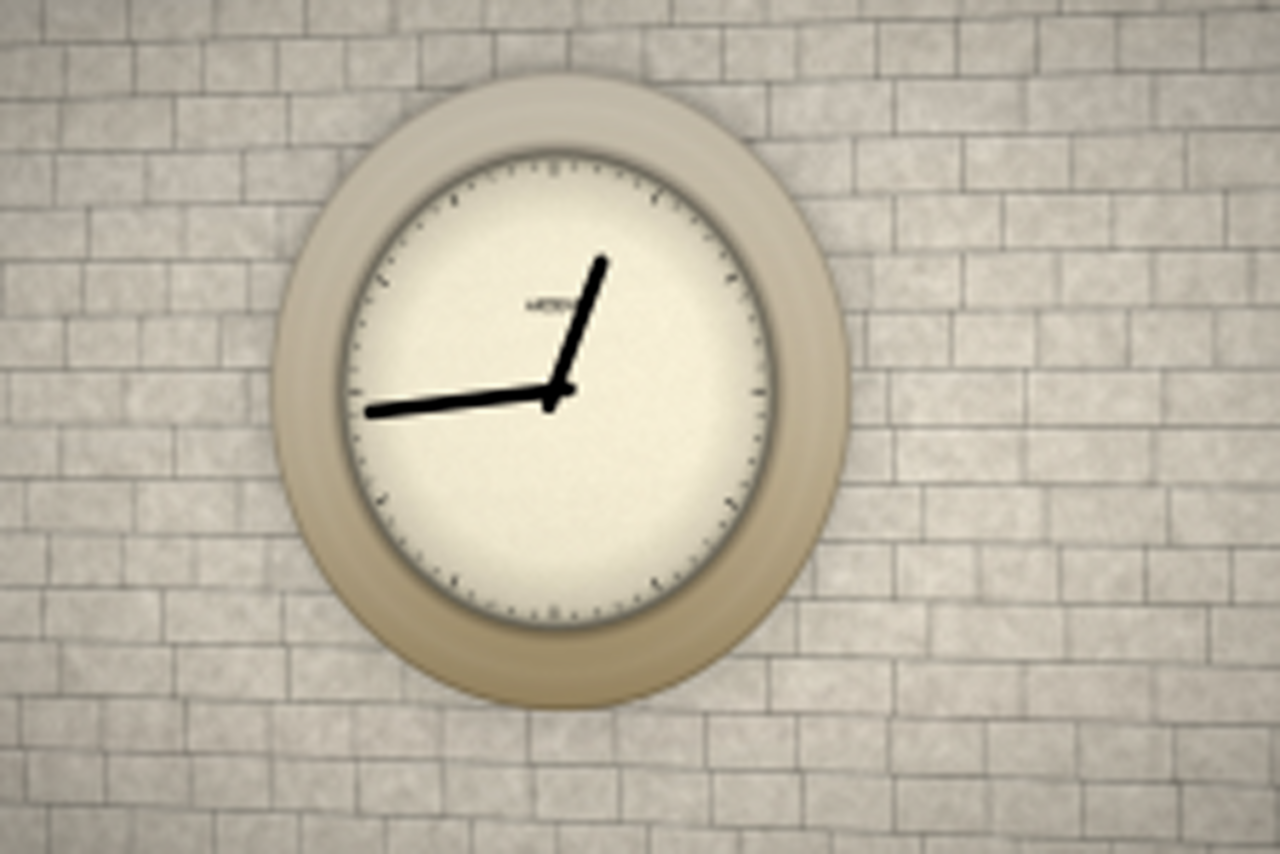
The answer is 12.44
